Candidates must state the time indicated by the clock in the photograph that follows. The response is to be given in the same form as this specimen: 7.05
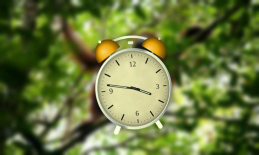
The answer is 3.47
